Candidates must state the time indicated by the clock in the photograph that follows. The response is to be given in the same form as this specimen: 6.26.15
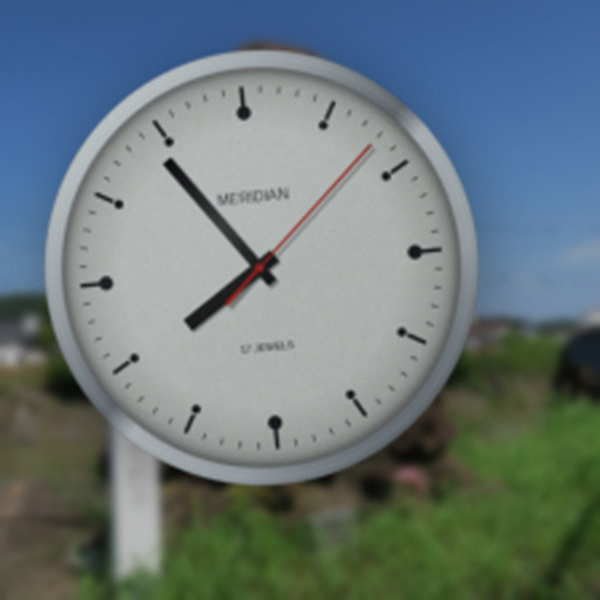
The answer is 7.54.08
